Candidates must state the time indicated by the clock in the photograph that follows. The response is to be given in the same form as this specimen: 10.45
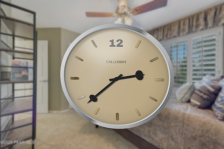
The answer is 2.38
